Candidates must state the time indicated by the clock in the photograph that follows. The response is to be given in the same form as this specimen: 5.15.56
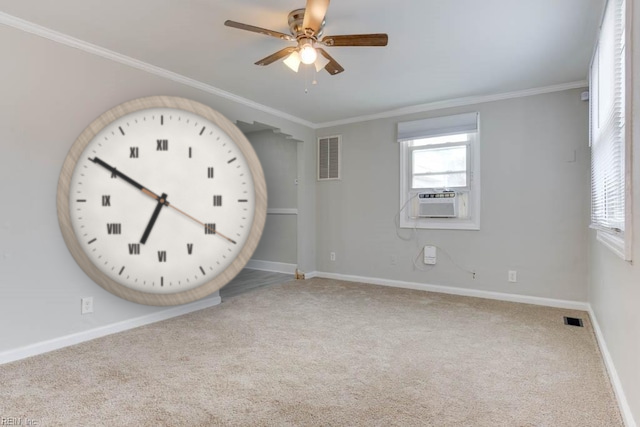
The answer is 6.50.20
